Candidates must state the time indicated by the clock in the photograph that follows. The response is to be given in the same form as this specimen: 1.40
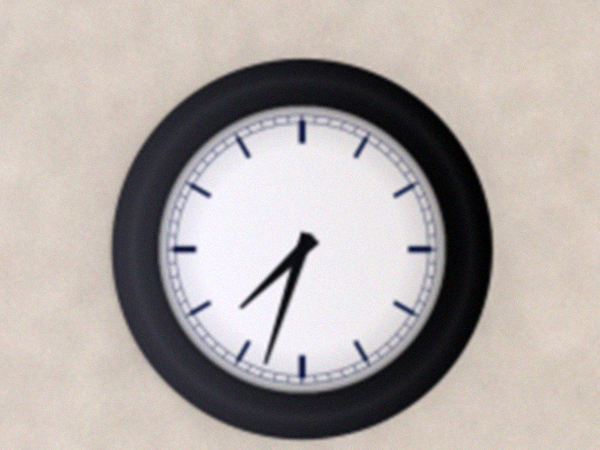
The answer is 7.33
